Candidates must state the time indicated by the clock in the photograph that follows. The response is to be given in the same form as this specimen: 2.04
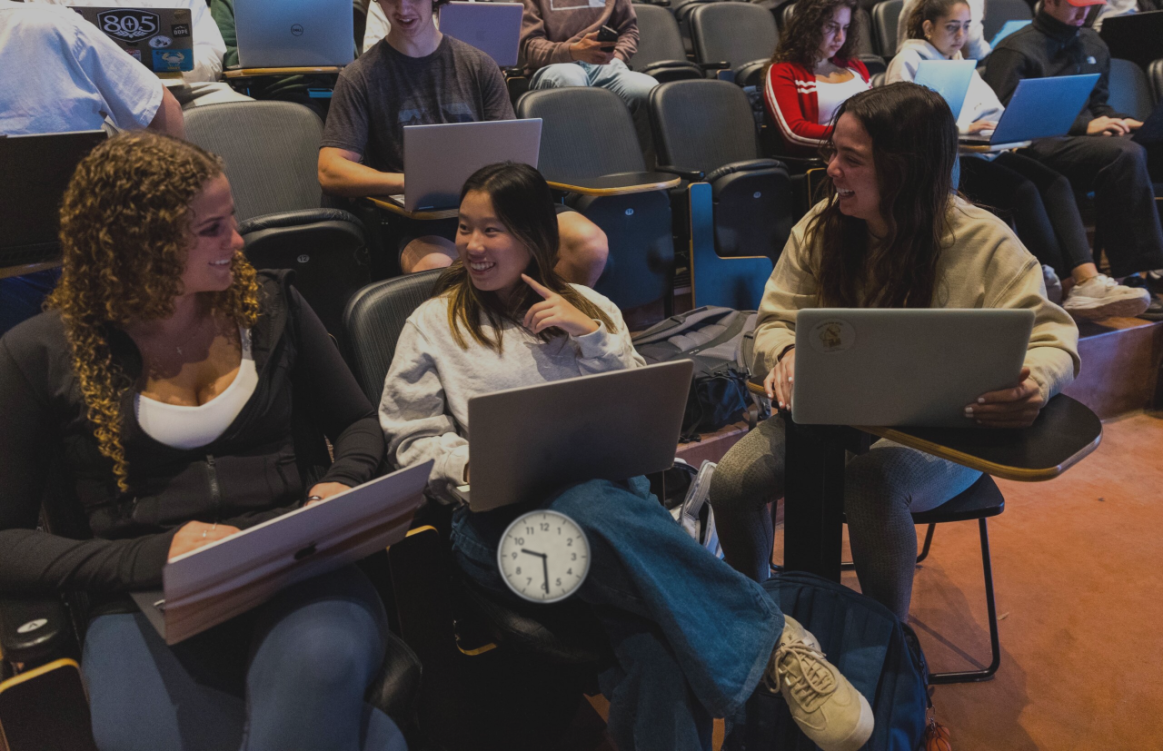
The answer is 9.29
